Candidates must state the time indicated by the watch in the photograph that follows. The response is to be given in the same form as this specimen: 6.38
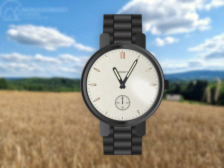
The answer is 11.05
